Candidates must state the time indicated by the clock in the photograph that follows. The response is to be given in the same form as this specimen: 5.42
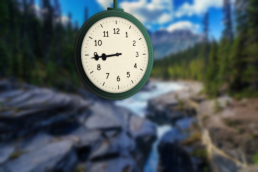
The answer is 8.44
